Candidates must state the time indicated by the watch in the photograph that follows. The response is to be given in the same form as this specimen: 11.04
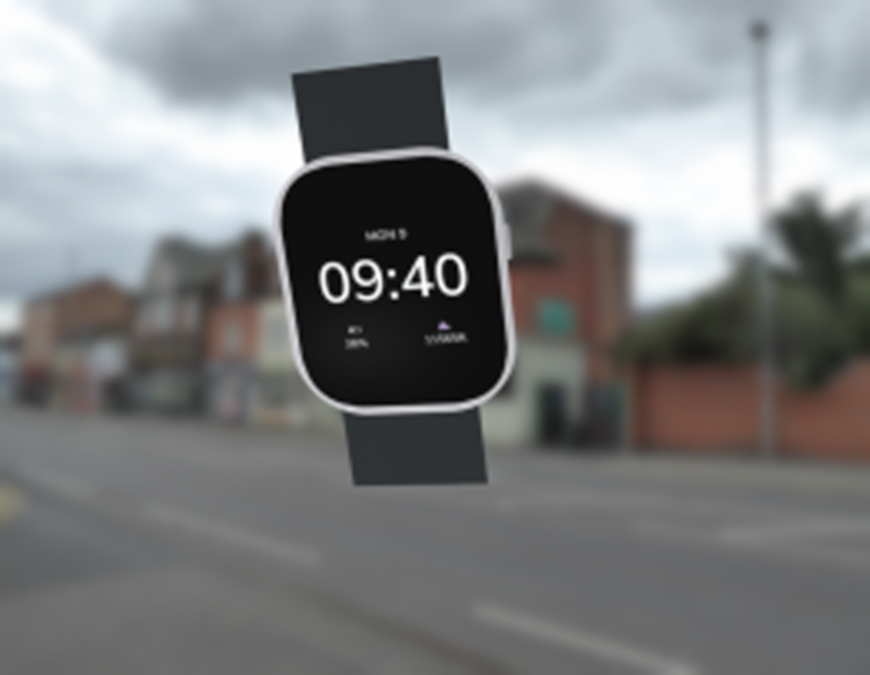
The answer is 9.40
